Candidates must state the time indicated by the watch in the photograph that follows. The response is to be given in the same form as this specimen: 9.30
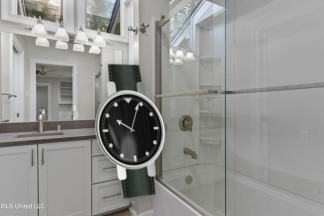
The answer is 10.04
